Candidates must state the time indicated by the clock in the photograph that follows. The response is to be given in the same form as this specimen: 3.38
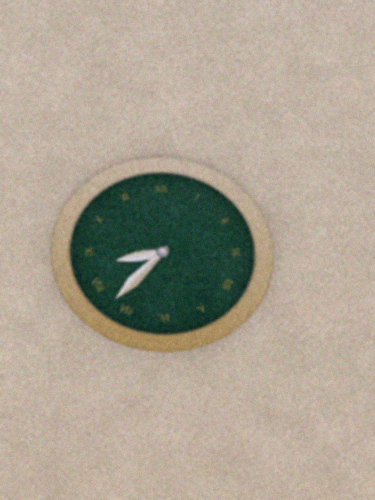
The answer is 8.37
